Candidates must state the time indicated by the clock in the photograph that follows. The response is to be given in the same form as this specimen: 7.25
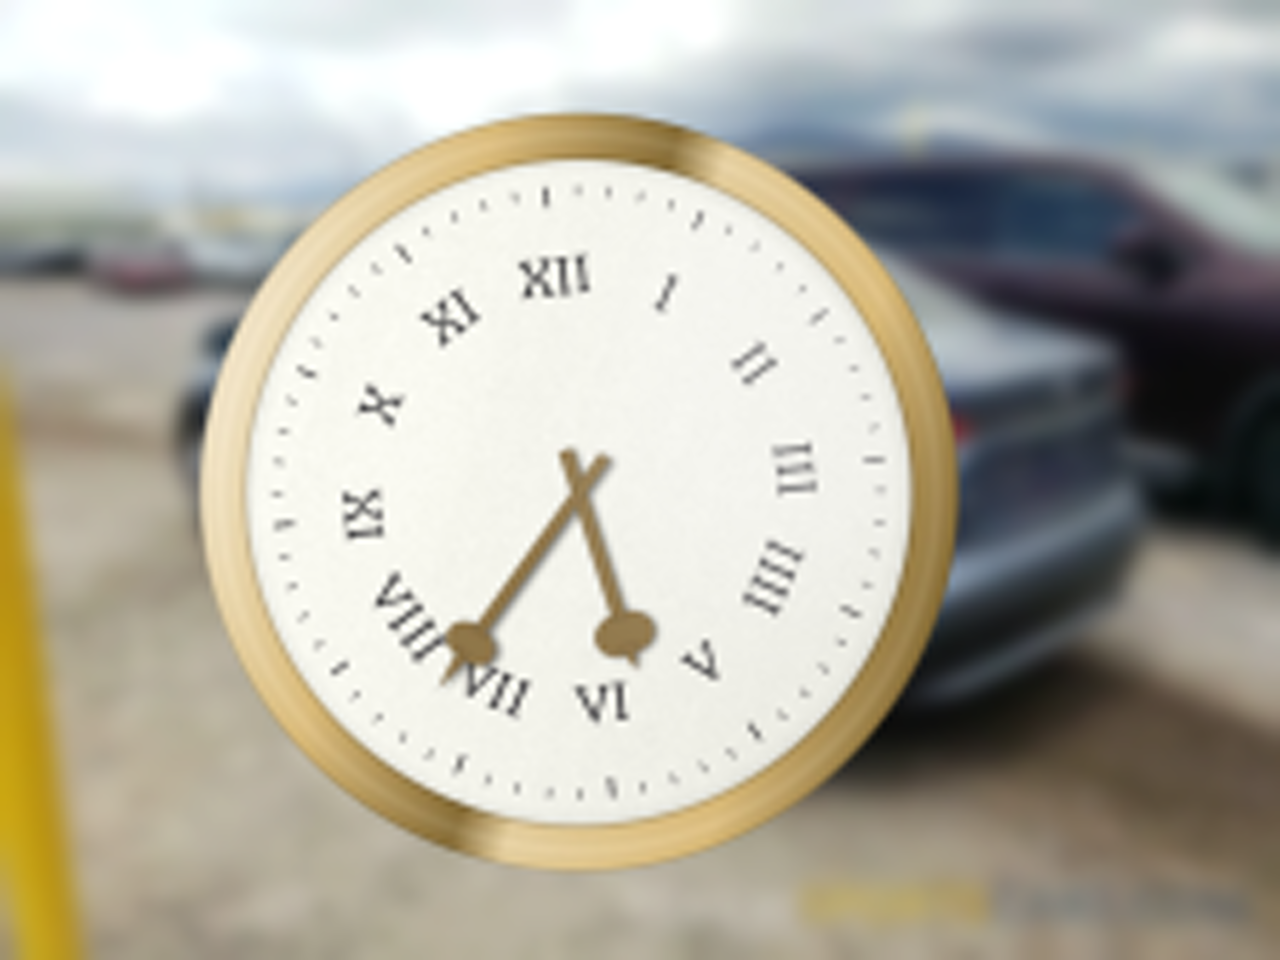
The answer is 5.37
